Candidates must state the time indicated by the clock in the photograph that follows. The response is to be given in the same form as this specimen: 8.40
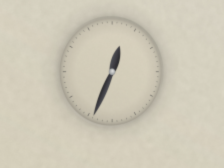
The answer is 12.34
